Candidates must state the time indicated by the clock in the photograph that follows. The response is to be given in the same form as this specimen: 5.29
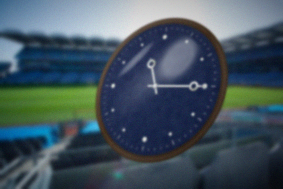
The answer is 11.15
